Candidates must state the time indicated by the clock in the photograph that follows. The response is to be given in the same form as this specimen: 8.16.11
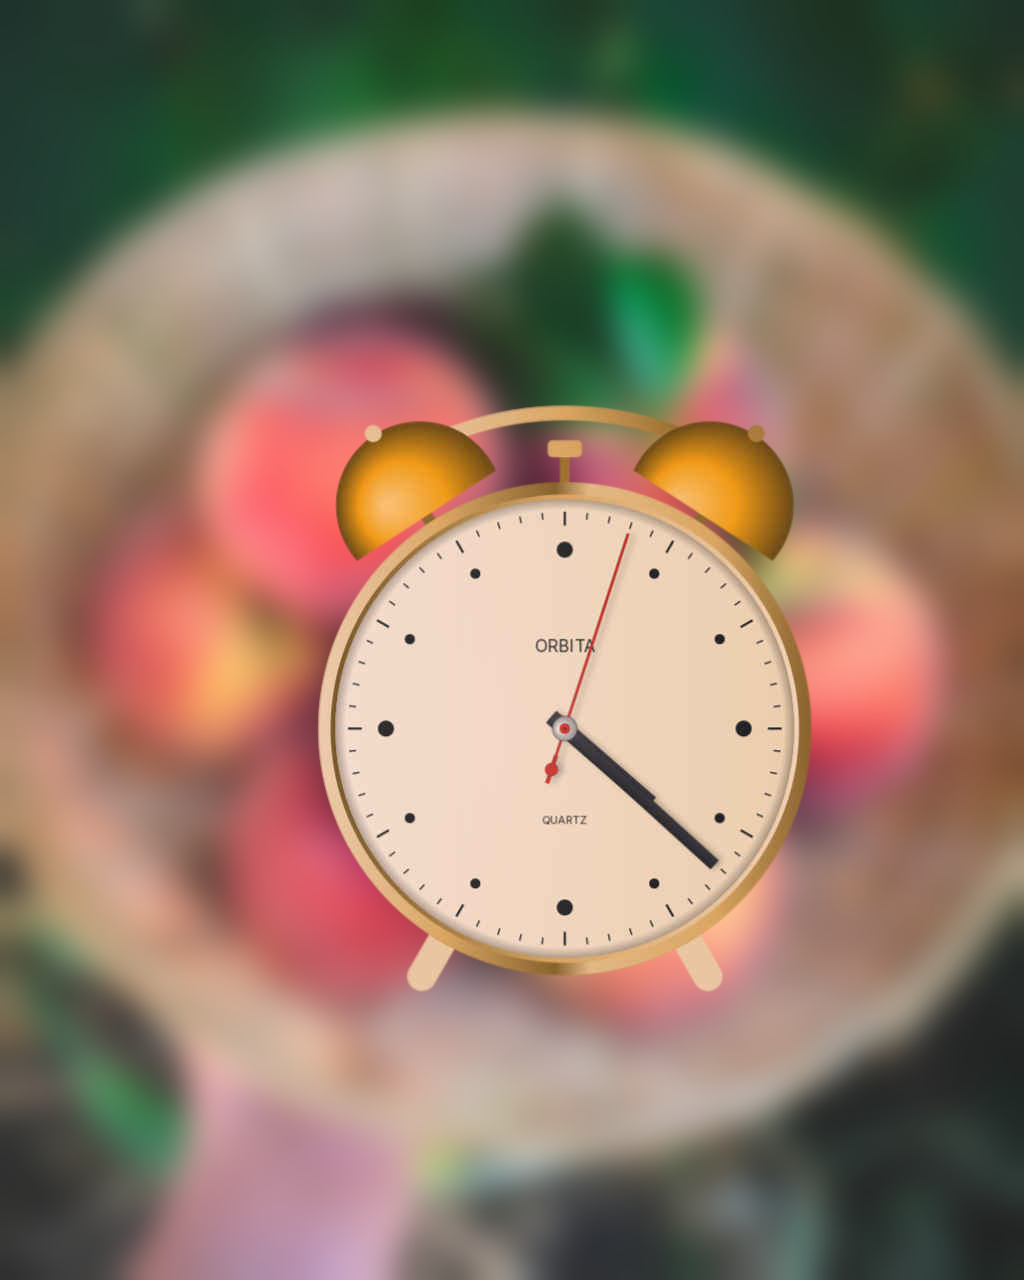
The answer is 4.22.03
